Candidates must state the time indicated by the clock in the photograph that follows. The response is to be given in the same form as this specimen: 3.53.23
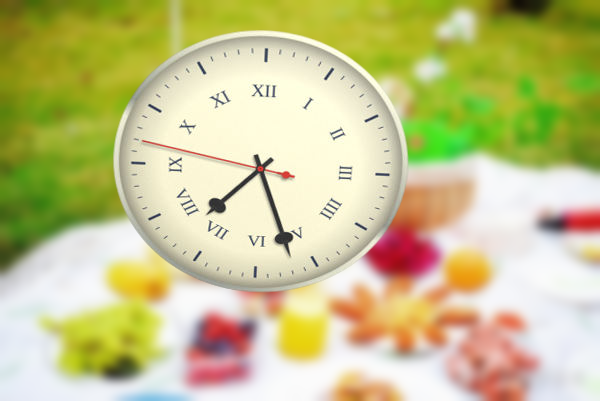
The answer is 7.26.47
